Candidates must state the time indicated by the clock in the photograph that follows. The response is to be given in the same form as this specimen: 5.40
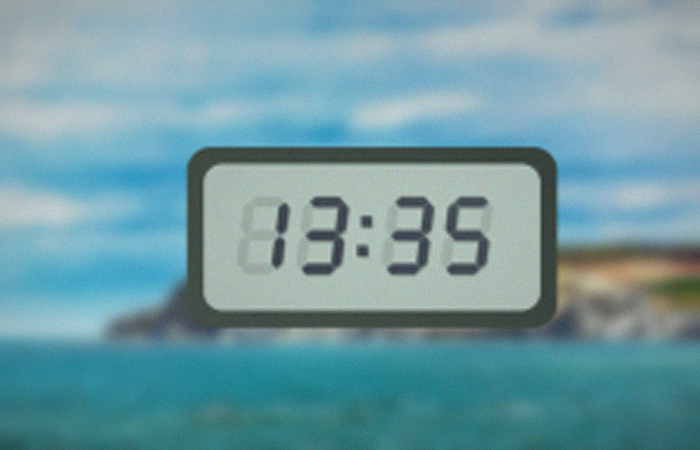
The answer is 13.35
